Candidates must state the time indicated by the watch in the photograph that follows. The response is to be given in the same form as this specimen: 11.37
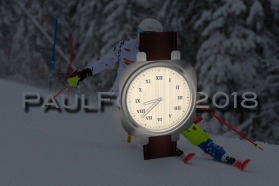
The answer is 8.38
